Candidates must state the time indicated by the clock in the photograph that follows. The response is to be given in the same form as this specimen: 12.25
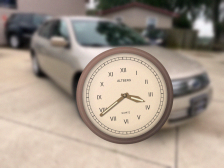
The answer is 3.39
